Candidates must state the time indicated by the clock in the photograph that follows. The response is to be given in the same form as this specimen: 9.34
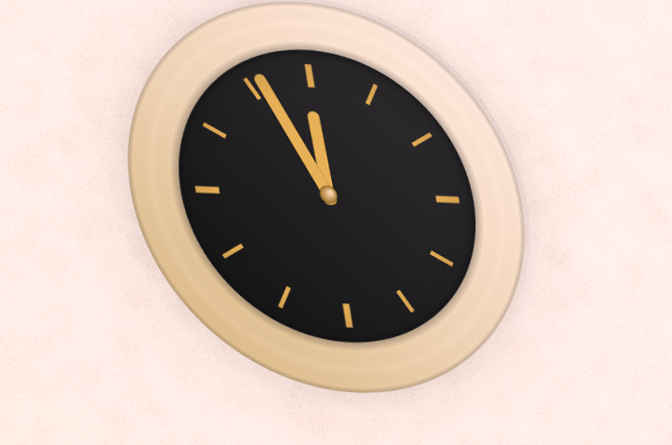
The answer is 11.56
